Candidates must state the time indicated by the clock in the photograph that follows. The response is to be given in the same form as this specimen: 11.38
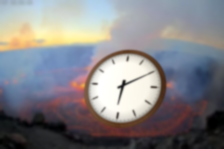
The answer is 6.10
